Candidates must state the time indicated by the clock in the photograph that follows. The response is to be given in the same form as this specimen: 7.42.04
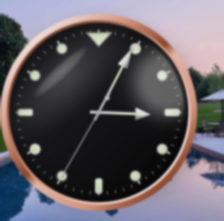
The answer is 3.04.35
